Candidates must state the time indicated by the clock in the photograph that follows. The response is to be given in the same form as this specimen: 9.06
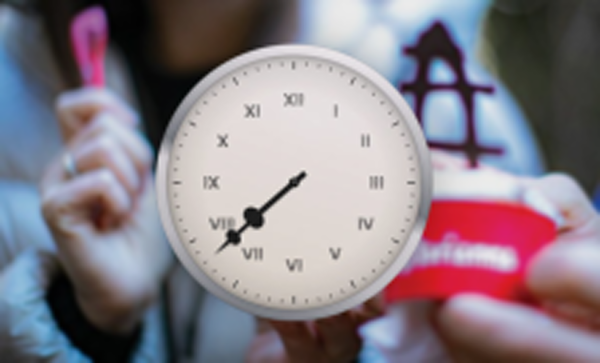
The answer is 7.38
